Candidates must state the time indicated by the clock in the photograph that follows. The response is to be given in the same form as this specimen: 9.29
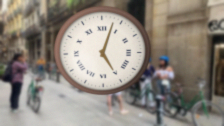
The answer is 5.03
